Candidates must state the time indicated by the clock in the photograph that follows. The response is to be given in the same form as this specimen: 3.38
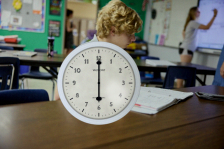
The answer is 6.00
